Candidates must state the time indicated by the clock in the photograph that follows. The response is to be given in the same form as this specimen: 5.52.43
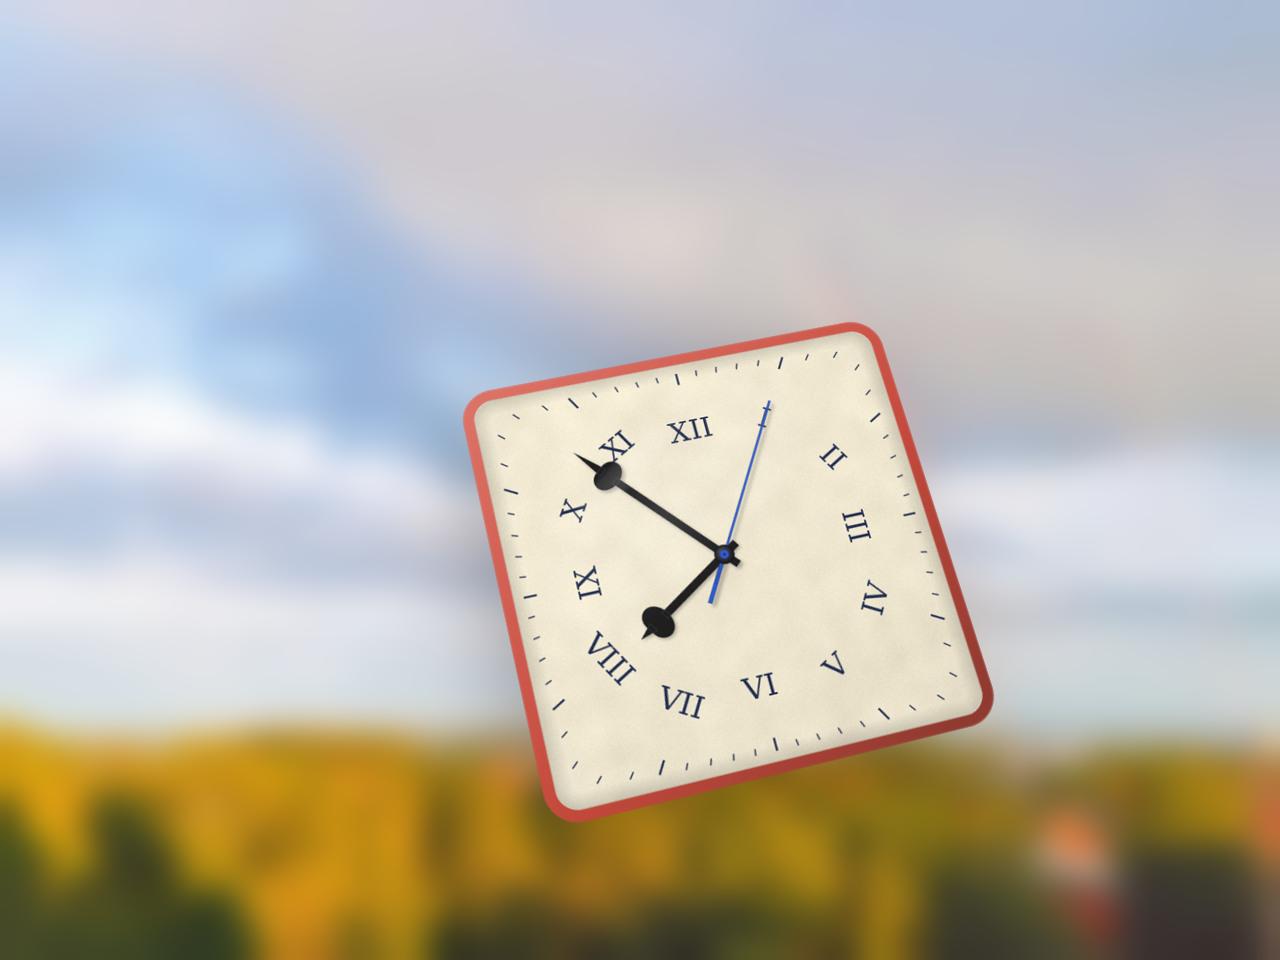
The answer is 7.53.05
